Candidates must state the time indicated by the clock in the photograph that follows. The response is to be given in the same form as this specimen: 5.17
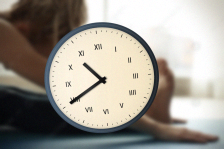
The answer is 10.40
